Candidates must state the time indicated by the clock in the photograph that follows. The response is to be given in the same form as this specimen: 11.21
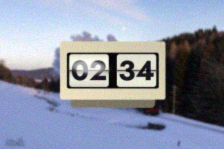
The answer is 2.34
